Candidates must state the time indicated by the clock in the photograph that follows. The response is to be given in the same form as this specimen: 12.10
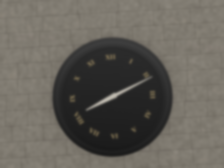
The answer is 8.11
